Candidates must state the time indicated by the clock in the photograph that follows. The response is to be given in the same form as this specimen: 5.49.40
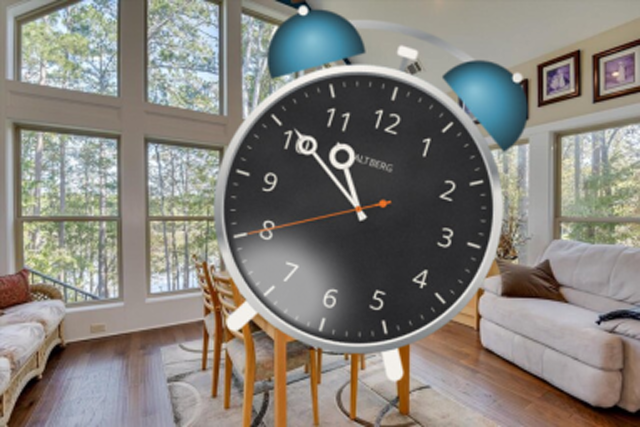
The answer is 10.50.40
